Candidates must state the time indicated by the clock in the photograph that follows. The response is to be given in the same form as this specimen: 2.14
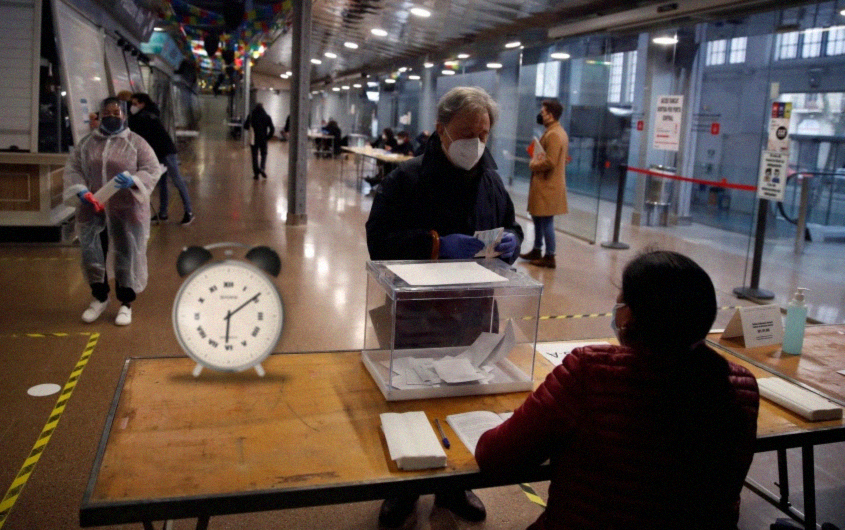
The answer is 6.09
